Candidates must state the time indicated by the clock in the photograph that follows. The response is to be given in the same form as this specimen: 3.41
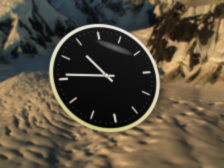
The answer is 10.46
